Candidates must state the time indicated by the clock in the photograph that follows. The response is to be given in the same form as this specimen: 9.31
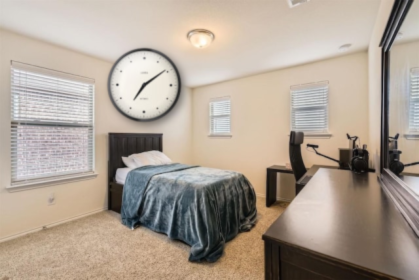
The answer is 7.09
